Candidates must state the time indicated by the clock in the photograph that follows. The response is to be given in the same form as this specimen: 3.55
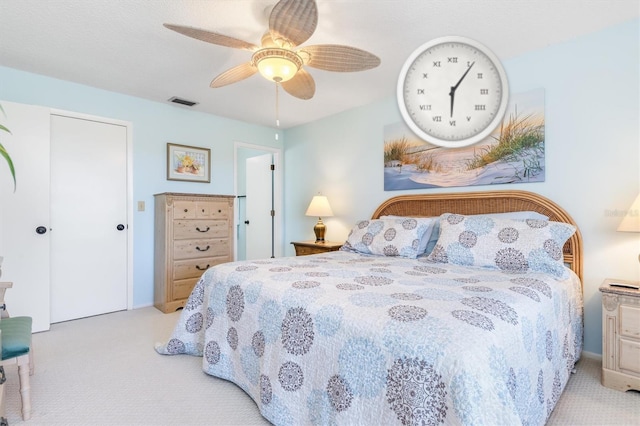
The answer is 6.06
